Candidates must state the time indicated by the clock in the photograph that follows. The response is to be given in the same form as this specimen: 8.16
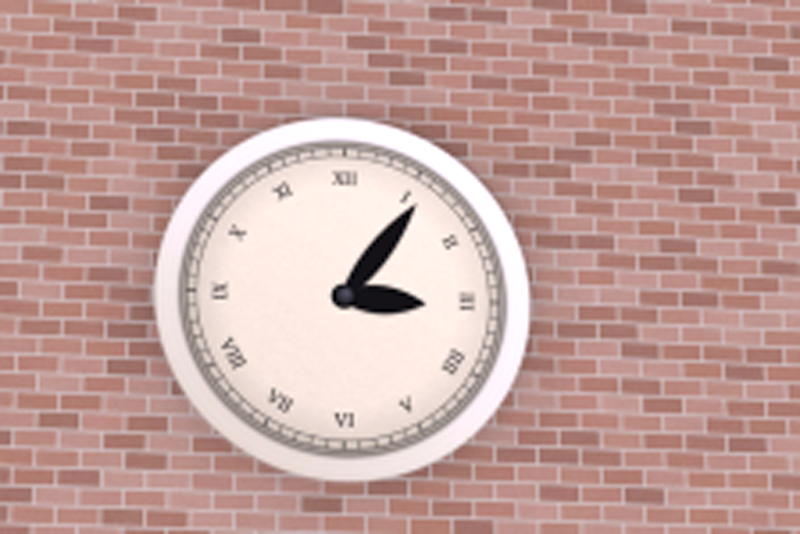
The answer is 3.06
